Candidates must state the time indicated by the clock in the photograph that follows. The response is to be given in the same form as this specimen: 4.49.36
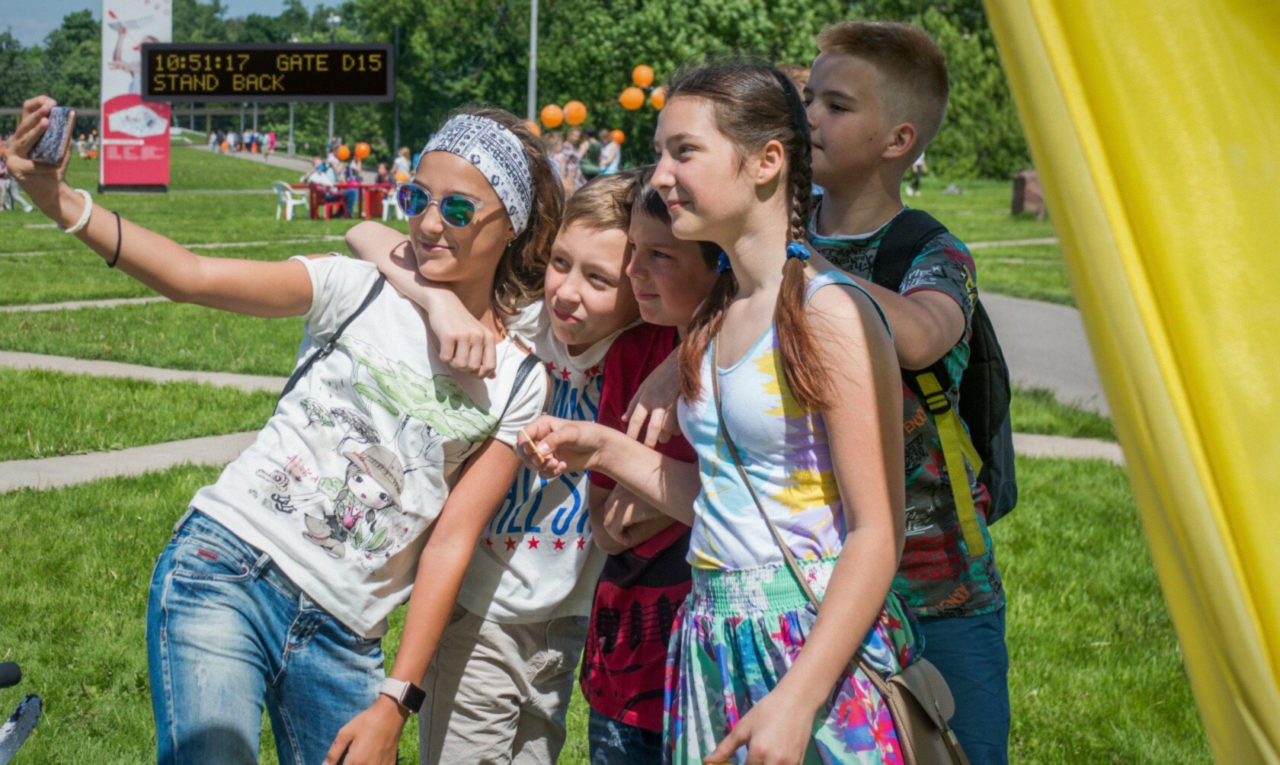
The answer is 10.51.17
